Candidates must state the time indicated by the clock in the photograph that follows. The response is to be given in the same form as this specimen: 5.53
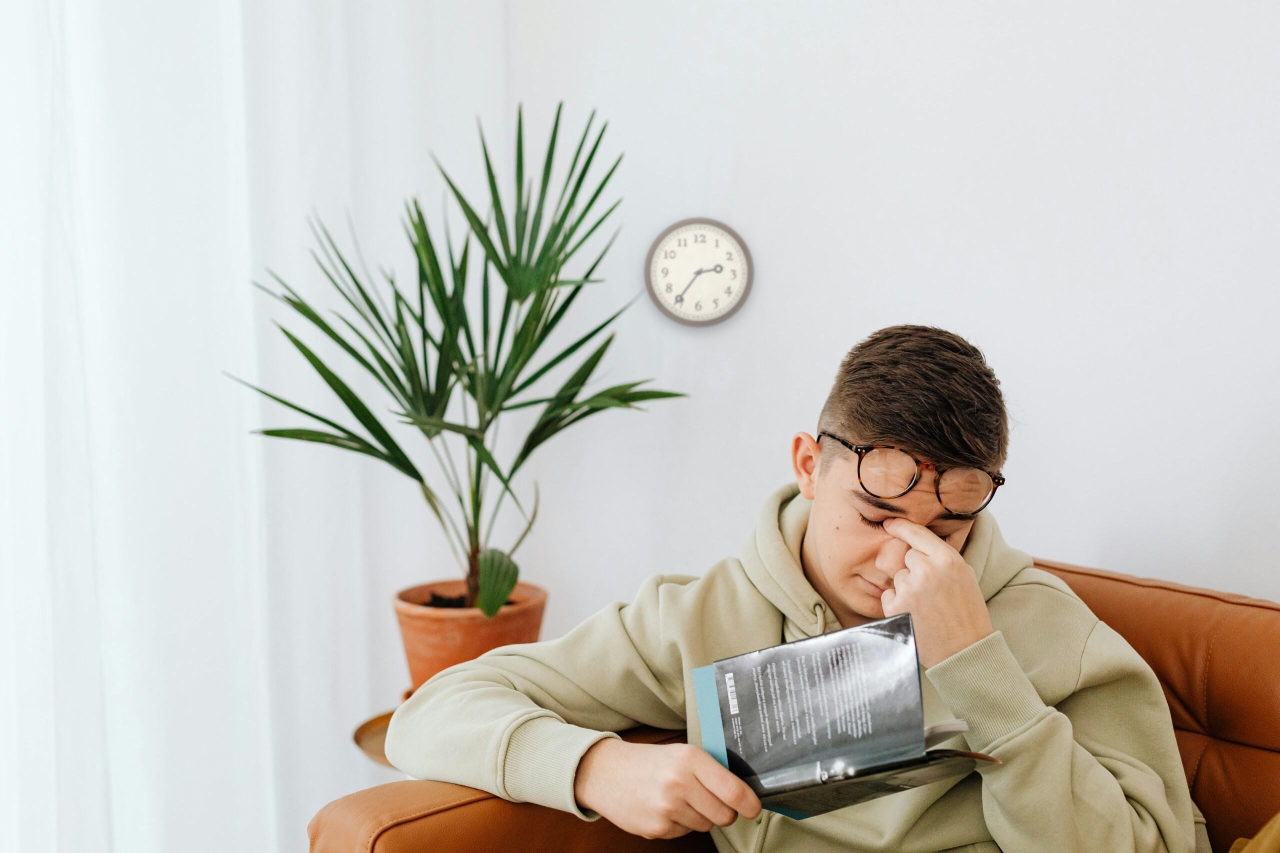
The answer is 2.36
